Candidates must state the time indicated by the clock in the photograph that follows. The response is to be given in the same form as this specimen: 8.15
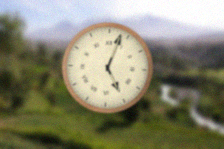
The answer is 5.03
